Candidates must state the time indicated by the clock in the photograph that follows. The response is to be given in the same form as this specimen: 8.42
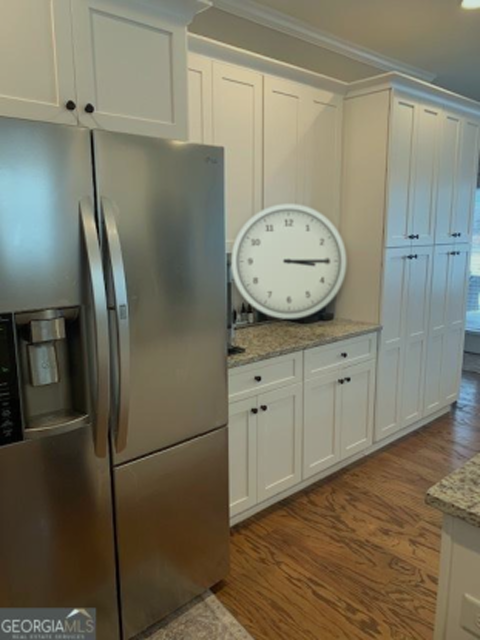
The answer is 3.15
